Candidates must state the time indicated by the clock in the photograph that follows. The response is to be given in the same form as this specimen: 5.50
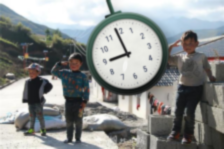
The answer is 8.59
